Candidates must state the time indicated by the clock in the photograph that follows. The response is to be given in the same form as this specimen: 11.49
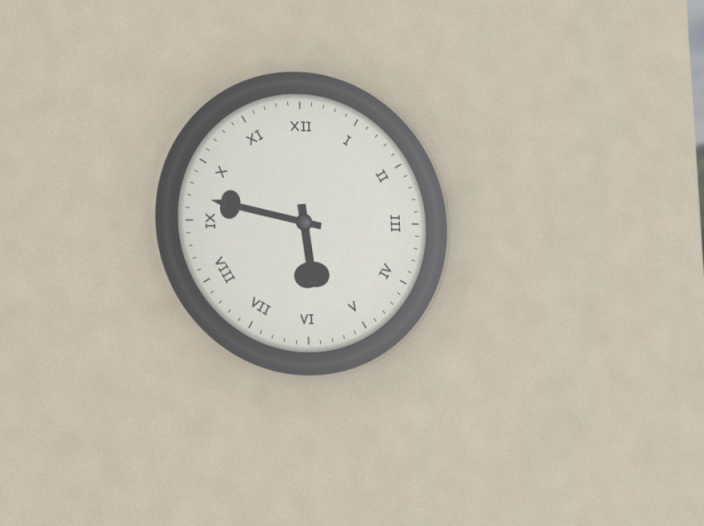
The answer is 5.47
